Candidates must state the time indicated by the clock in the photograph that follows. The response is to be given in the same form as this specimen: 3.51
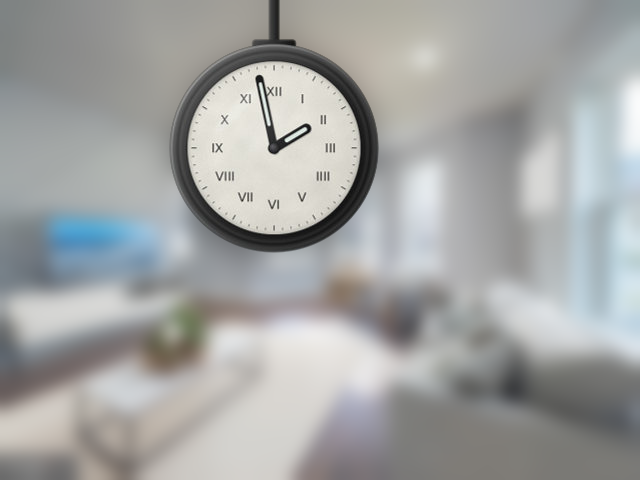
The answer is 1.58
